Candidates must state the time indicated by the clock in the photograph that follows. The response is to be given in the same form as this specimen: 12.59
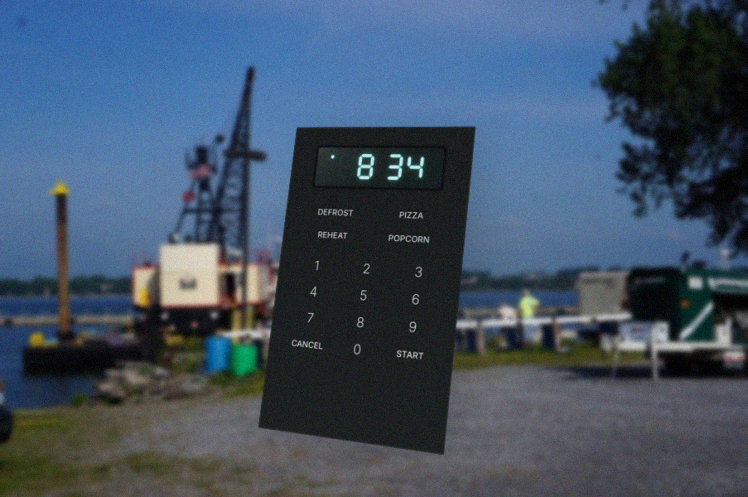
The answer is 8.34
